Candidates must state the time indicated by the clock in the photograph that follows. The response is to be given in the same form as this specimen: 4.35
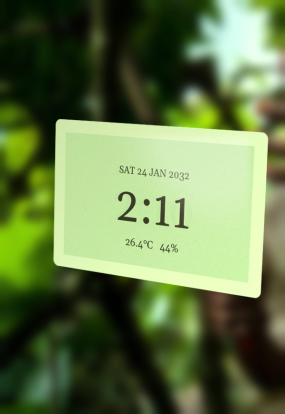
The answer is 2.11
